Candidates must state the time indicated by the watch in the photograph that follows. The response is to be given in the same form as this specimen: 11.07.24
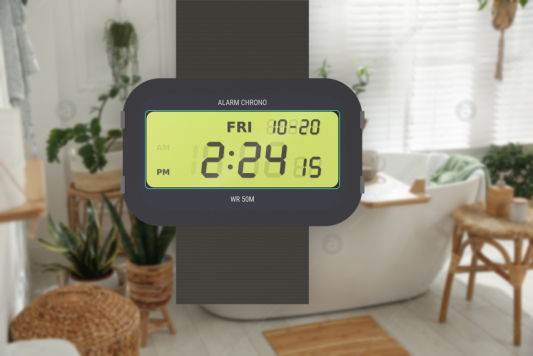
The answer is 2.24.15
